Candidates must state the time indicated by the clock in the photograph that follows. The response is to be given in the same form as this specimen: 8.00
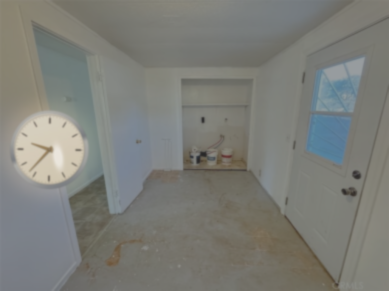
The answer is 9.37
